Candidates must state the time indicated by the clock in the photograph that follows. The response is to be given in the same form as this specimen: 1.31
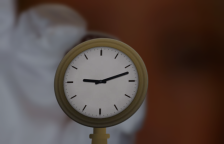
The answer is 9.12
